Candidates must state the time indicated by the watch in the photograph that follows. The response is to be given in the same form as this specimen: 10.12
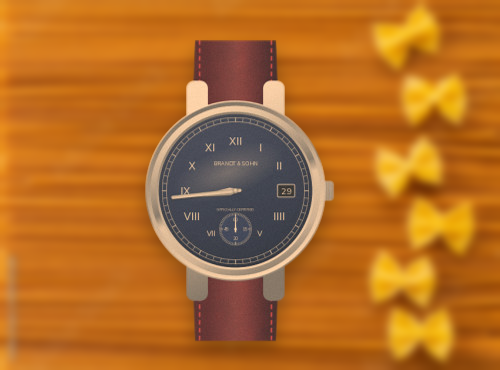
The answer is 8.44
